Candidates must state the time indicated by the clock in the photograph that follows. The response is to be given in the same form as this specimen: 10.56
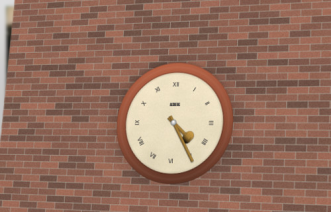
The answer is 4.25
